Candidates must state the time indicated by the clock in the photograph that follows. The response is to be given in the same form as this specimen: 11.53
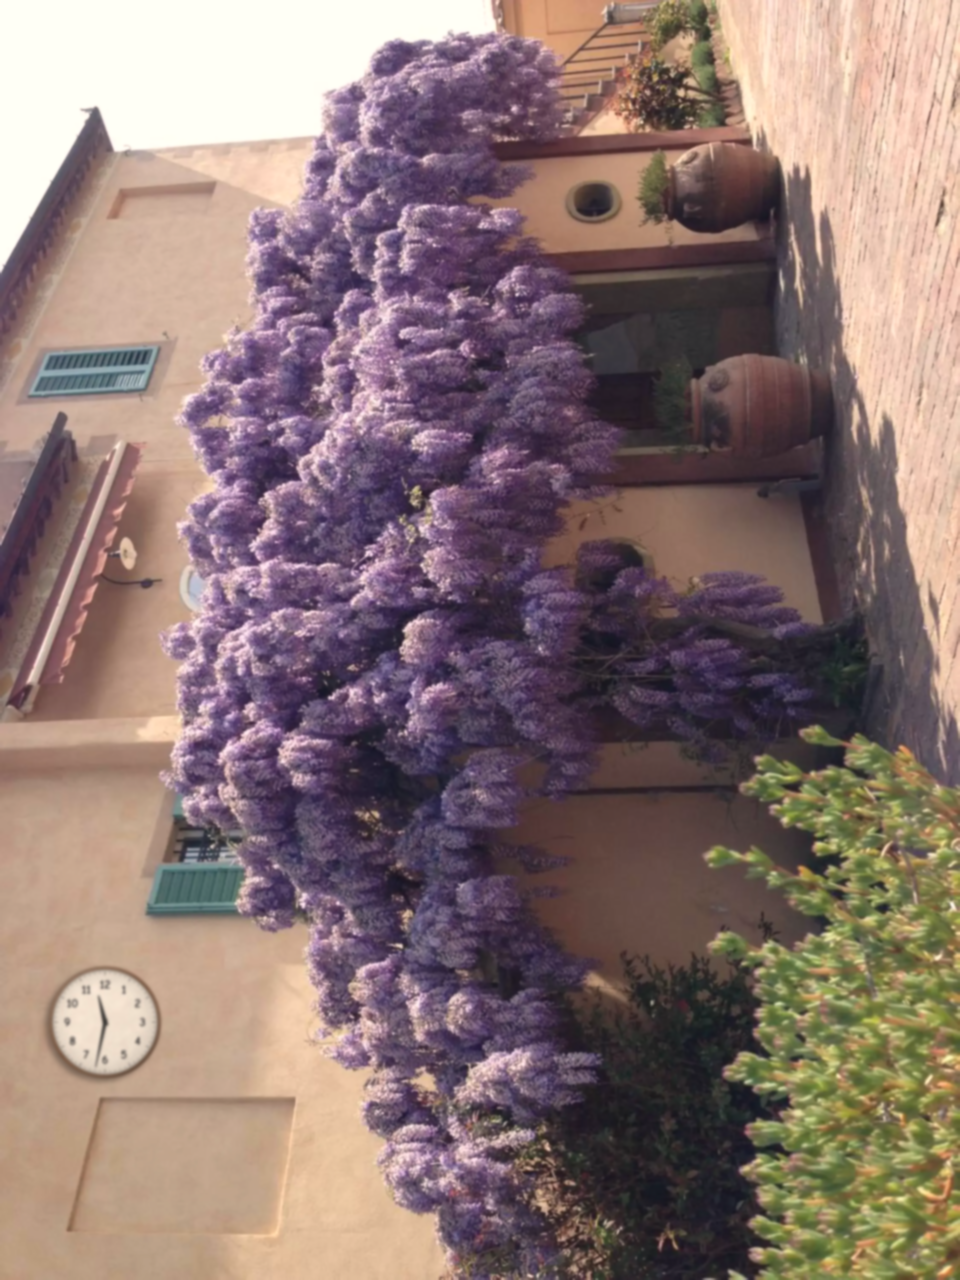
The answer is 11.32
